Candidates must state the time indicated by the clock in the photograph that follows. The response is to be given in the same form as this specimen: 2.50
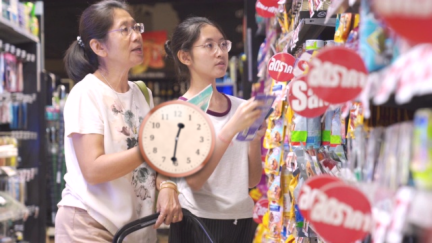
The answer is 12.31
